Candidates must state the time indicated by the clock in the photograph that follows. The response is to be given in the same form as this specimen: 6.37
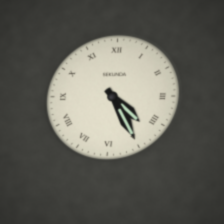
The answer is 4.25
